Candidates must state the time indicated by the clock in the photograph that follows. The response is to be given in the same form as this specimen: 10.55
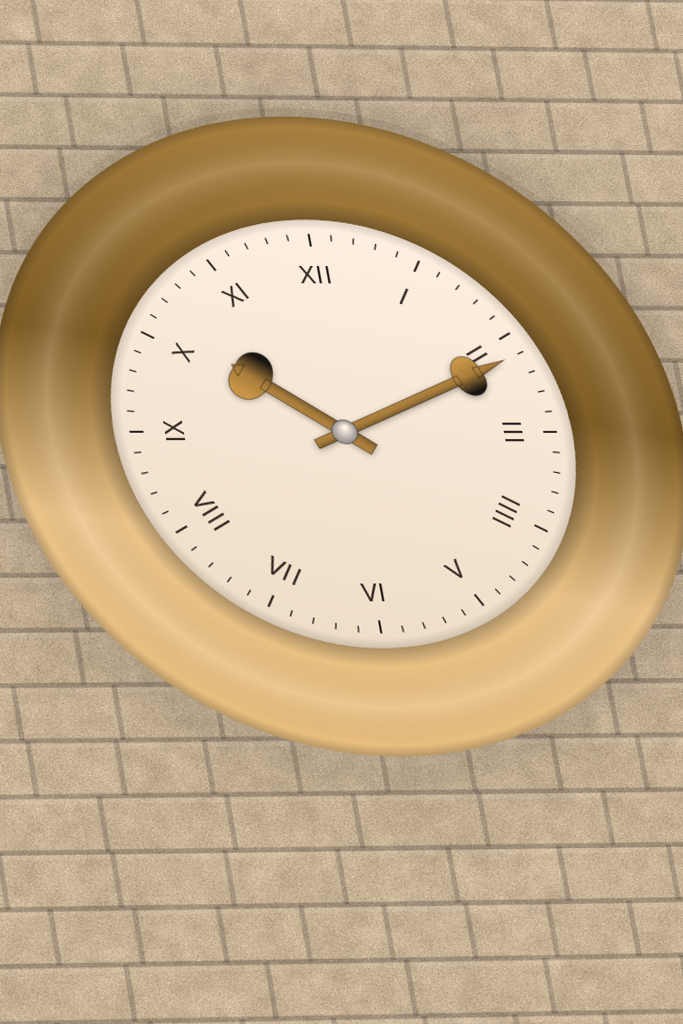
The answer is 10.11
